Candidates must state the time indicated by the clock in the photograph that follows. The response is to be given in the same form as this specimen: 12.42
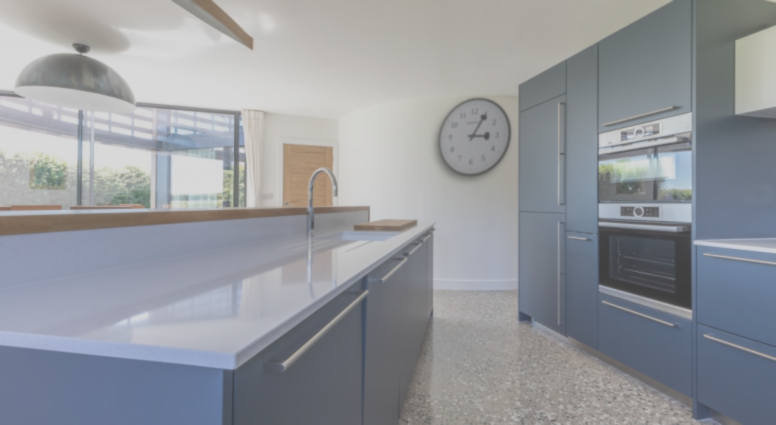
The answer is 3.05
